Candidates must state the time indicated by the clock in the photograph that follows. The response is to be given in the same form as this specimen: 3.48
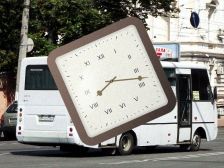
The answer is 8.18
